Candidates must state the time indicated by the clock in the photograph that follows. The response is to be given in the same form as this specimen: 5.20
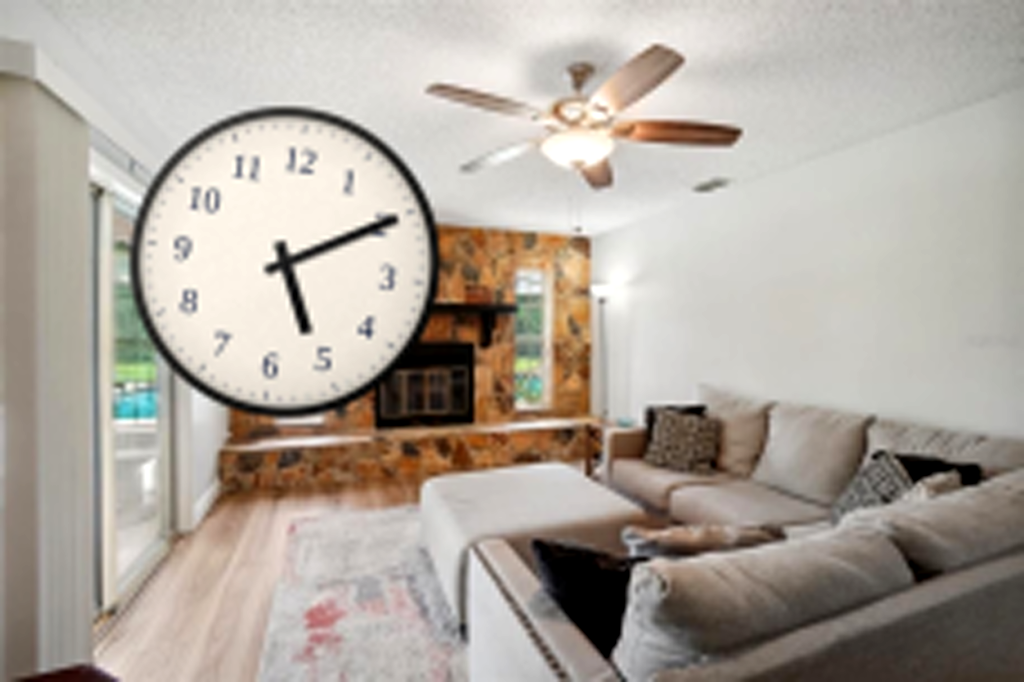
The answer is 5.10
